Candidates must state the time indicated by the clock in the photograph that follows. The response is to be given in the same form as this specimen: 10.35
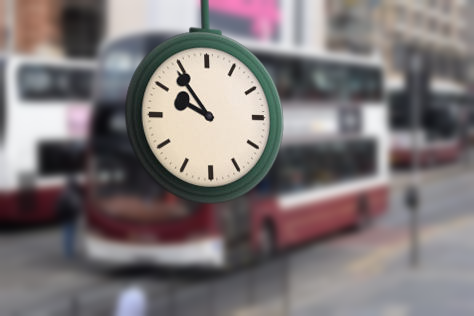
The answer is 9.54
